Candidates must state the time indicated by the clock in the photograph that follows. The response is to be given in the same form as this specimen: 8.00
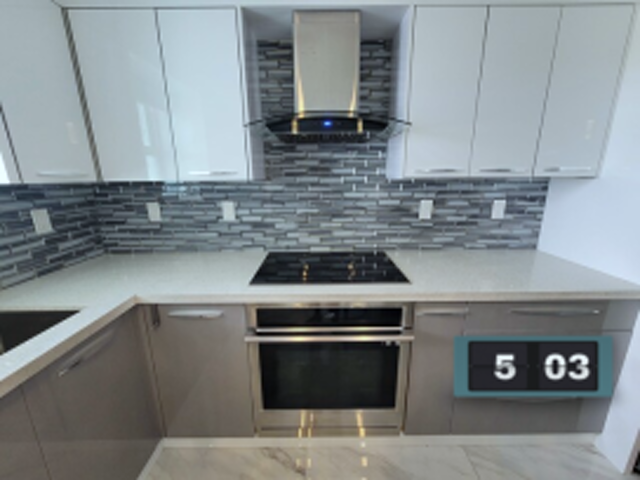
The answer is 5.03
